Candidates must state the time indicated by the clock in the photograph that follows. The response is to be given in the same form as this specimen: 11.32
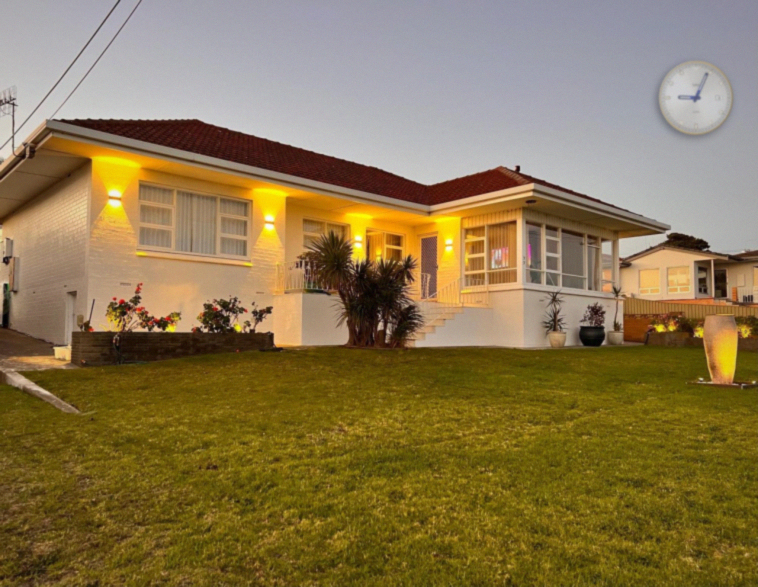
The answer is 9.04
